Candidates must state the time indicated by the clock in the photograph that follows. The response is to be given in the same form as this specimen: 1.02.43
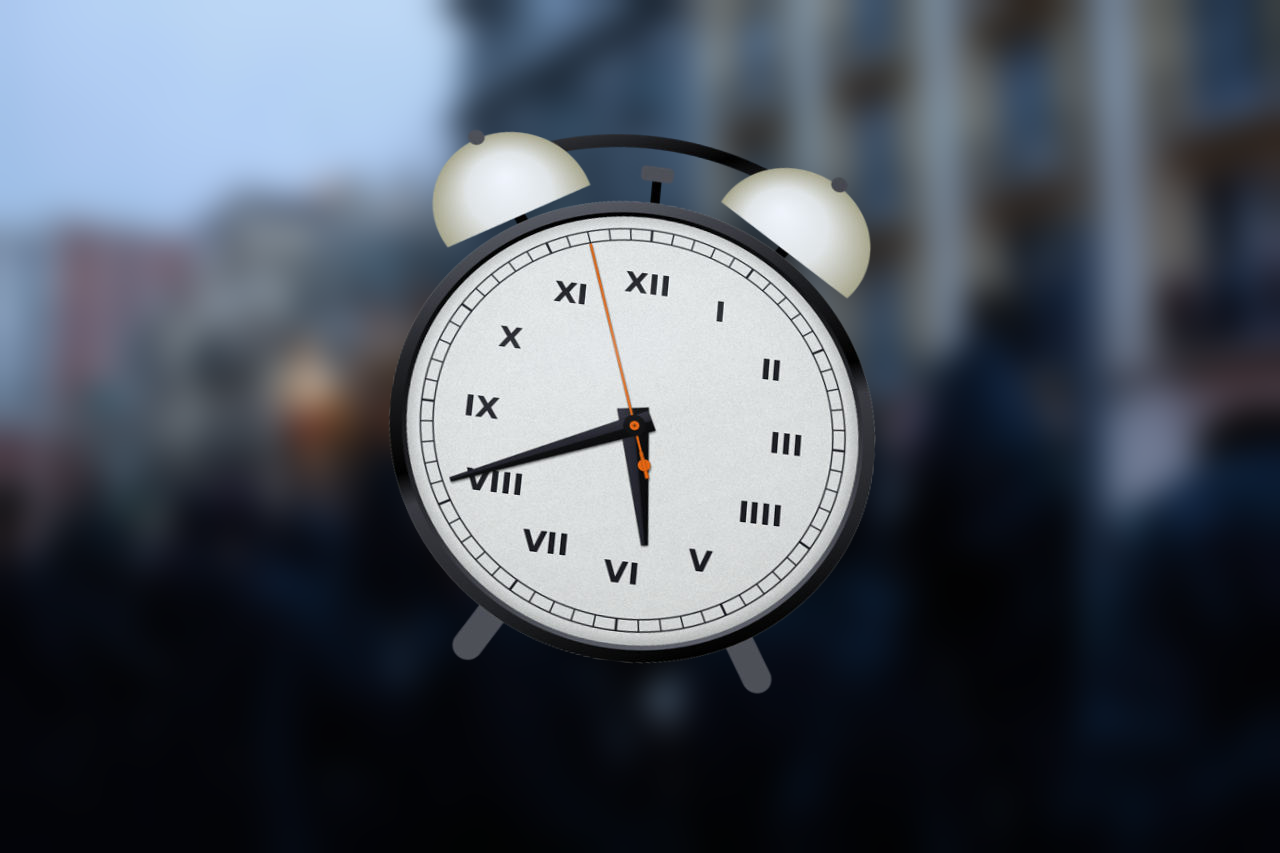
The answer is 5.40.57
